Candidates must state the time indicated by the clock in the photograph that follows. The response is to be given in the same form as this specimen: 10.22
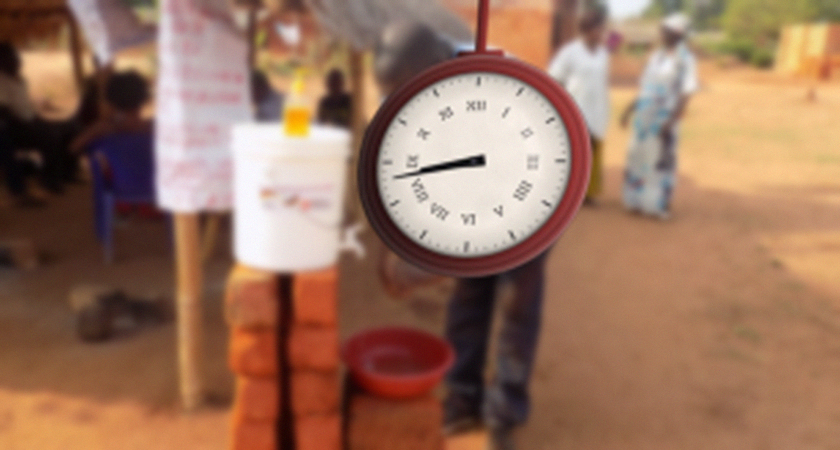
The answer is 8.43
